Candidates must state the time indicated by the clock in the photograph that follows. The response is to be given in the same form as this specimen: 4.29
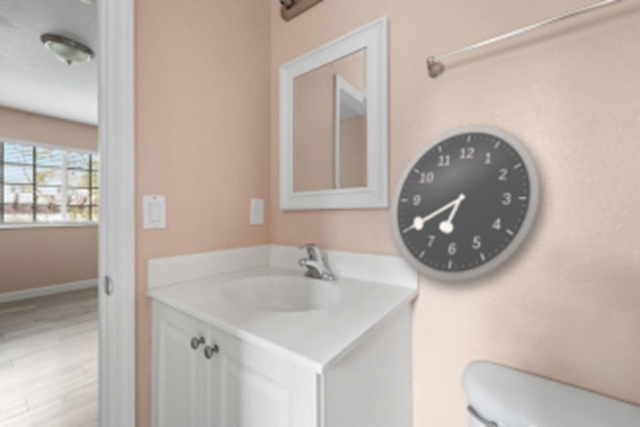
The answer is 6.40
